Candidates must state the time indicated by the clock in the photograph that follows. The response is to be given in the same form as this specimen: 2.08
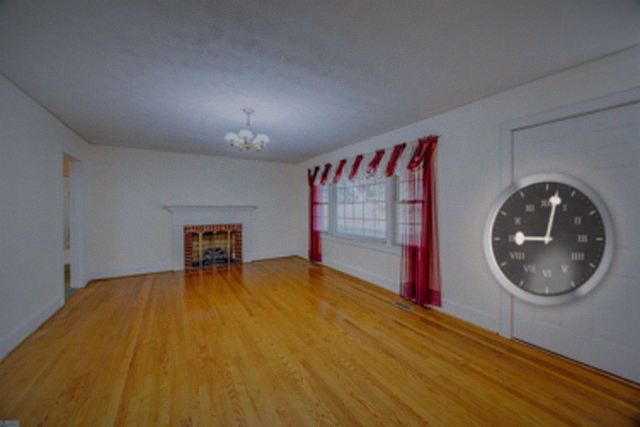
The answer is 9.02
